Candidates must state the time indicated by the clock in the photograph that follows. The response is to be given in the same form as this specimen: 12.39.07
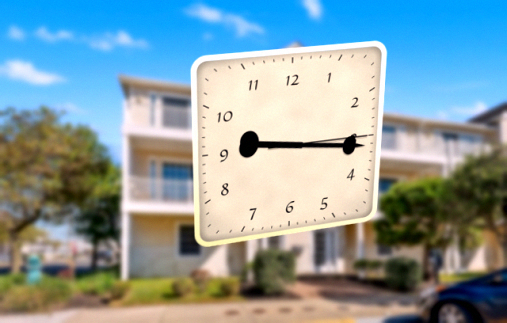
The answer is 9.16.15
